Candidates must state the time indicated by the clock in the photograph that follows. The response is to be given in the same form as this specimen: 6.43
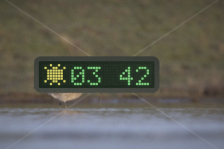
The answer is 3.42
